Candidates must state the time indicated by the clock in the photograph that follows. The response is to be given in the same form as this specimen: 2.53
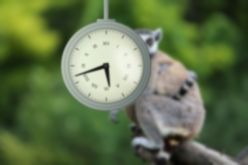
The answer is 5.42
